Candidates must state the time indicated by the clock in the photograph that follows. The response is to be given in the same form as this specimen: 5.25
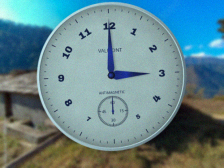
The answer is 3.00
